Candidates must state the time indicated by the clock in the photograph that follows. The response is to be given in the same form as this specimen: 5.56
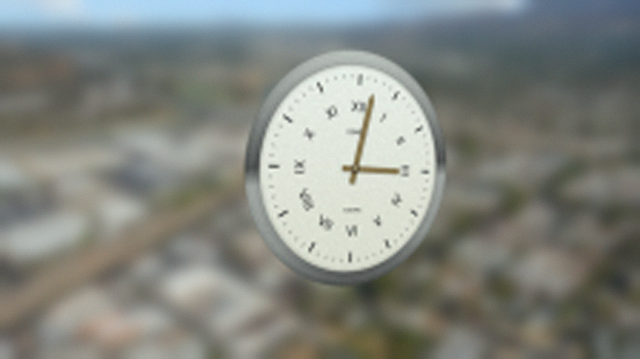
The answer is 3.02
